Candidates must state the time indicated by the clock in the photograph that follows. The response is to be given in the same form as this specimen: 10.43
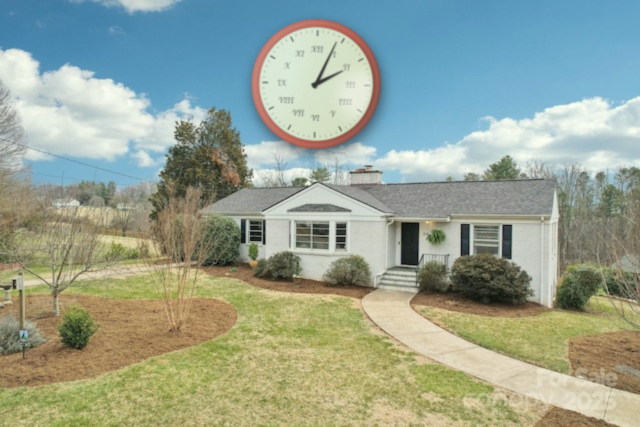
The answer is 2.04
